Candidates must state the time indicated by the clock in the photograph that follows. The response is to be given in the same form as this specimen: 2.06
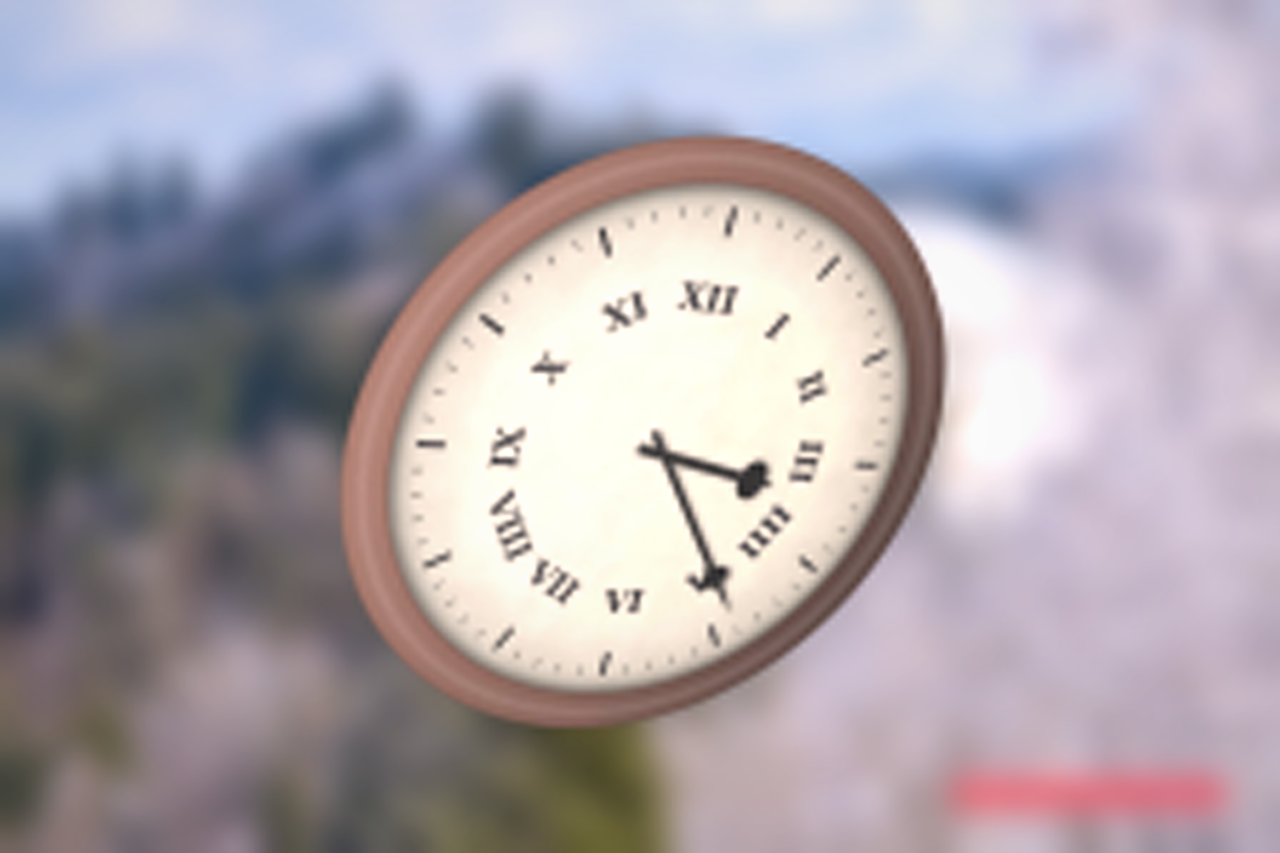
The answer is 3.24
